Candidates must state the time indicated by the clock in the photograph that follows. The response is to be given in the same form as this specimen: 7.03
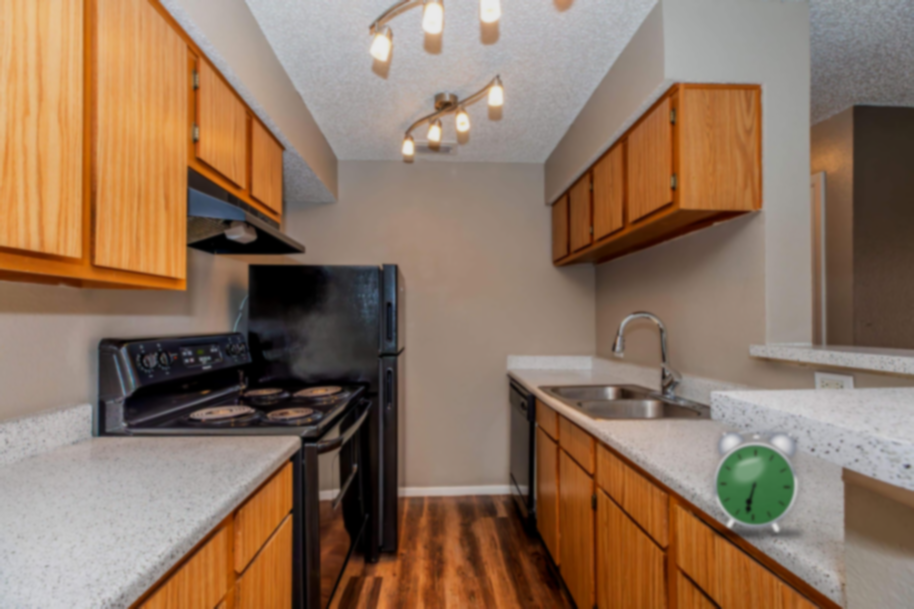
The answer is 6.32
